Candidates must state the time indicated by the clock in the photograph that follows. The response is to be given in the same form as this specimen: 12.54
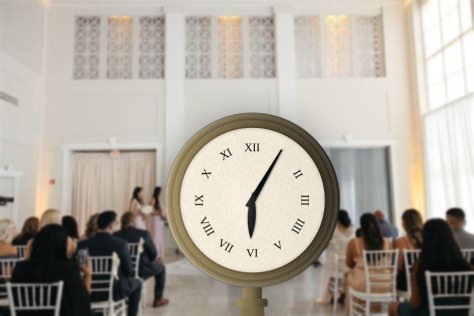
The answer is 6.05
